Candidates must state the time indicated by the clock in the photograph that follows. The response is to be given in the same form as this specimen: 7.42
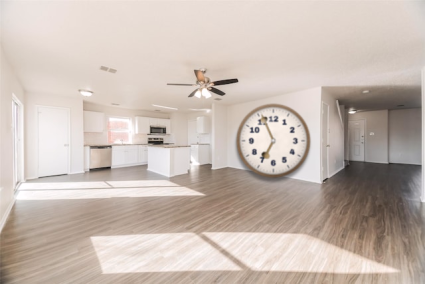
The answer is 6.56
